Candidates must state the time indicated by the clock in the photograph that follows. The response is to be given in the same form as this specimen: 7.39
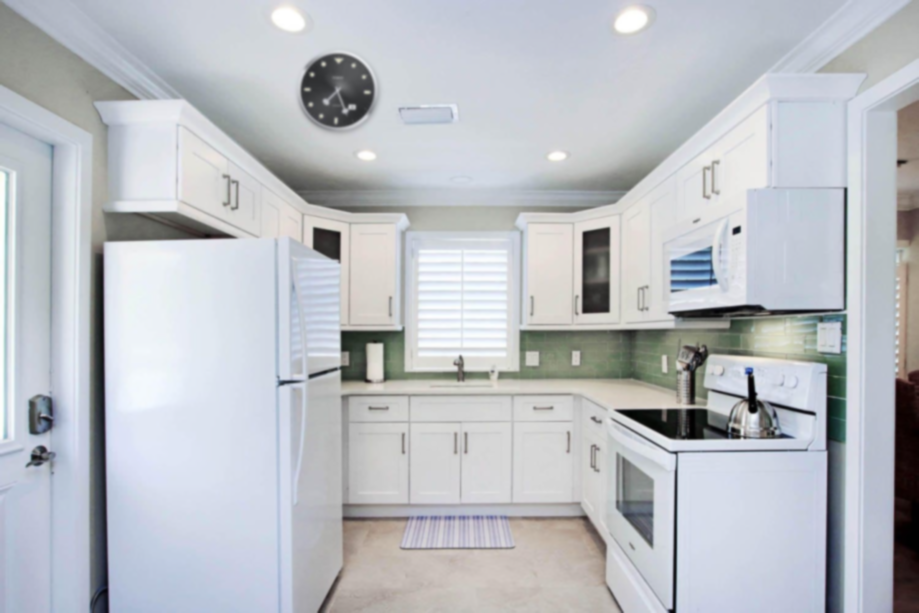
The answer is 7.26
